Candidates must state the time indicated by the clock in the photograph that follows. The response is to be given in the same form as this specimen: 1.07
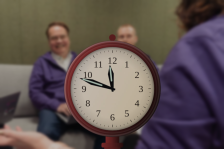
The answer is 11.48
